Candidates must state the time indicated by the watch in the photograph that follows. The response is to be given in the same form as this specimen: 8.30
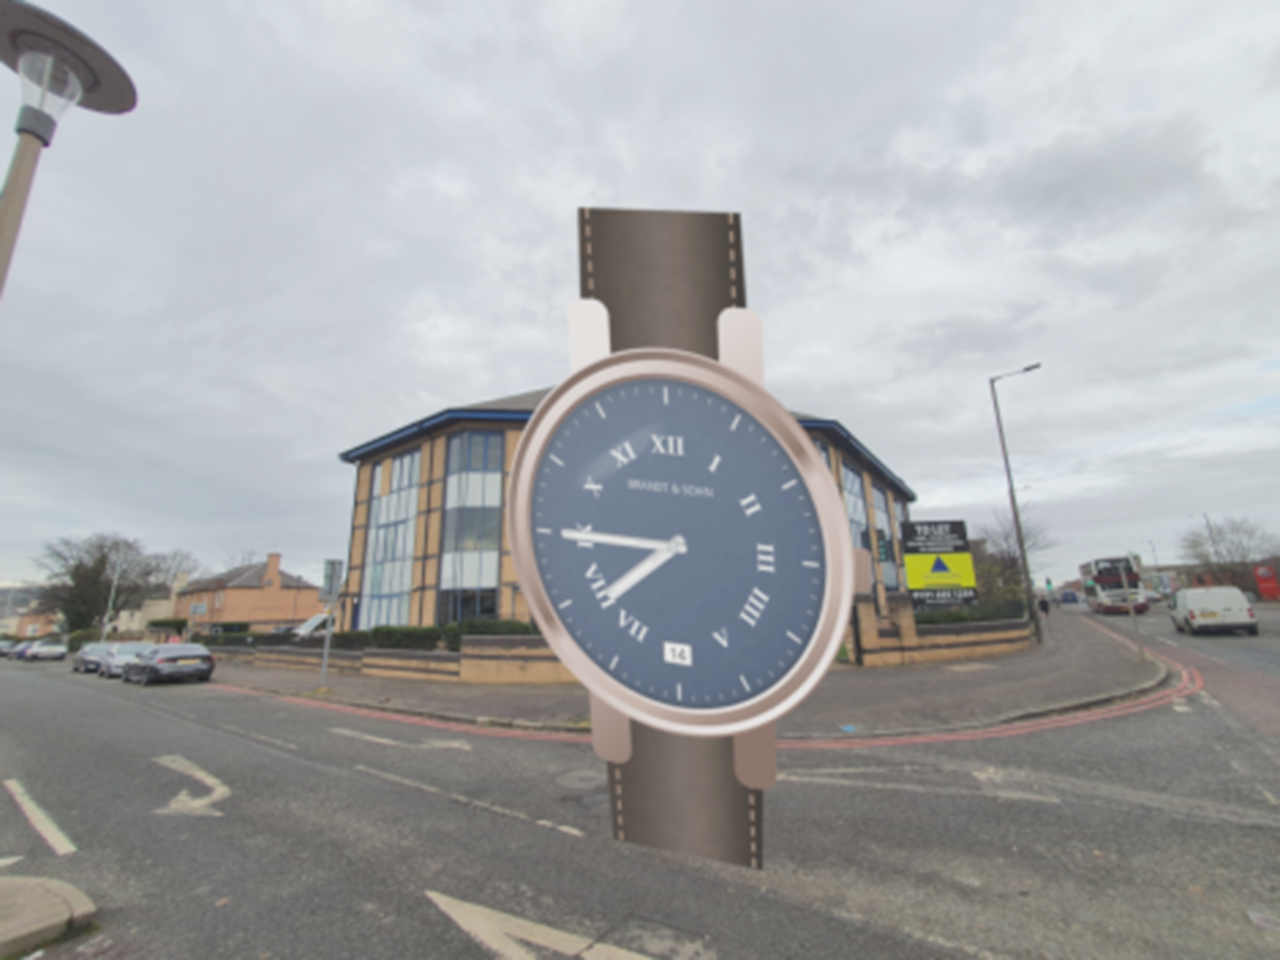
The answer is 7.45
